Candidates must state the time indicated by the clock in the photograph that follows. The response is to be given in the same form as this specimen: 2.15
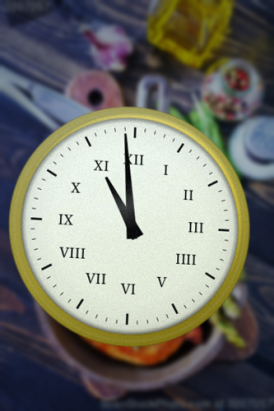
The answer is 10.59
